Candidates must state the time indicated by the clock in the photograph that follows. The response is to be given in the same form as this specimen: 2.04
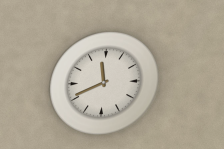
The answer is 11.41
